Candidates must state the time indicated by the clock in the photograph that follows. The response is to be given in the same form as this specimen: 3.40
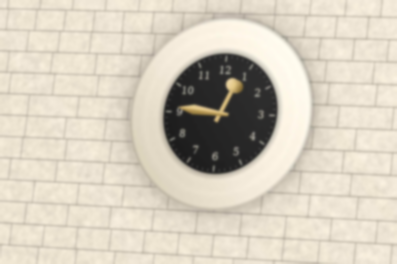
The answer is 12.46
